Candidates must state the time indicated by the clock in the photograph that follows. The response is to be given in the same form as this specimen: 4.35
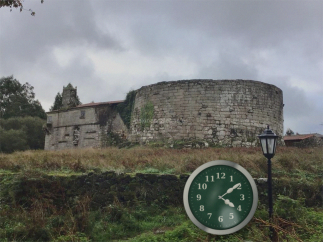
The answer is 4.09
